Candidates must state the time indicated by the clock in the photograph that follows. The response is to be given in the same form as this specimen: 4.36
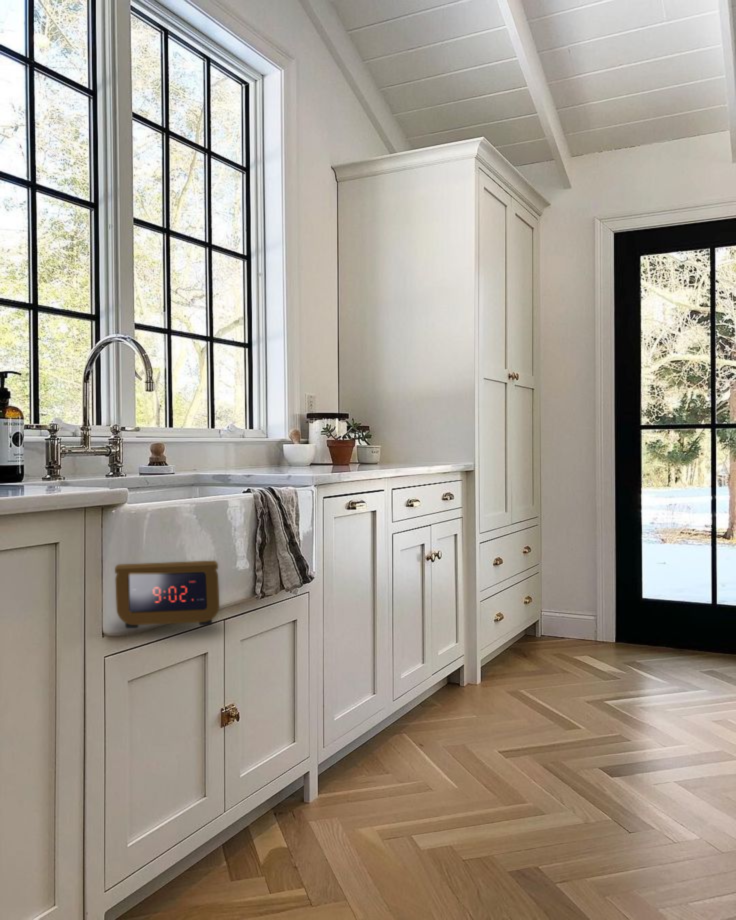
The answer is 9.02
